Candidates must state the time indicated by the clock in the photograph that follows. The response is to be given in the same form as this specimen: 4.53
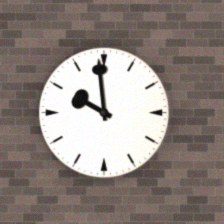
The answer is 9.59
